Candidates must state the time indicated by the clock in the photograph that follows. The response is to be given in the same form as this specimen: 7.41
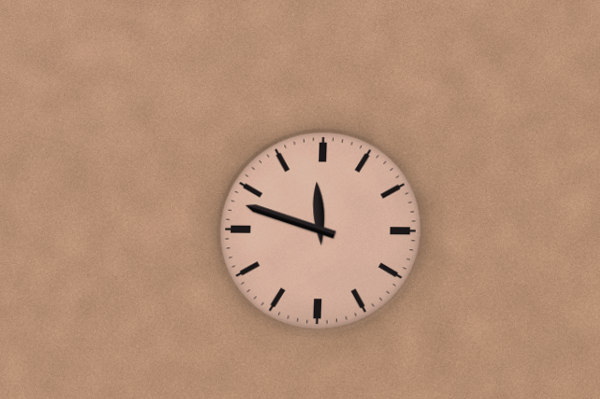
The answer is 11.48
